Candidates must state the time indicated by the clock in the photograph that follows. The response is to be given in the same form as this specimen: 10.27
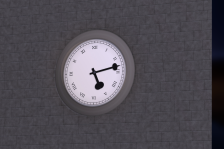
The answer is 5.13
